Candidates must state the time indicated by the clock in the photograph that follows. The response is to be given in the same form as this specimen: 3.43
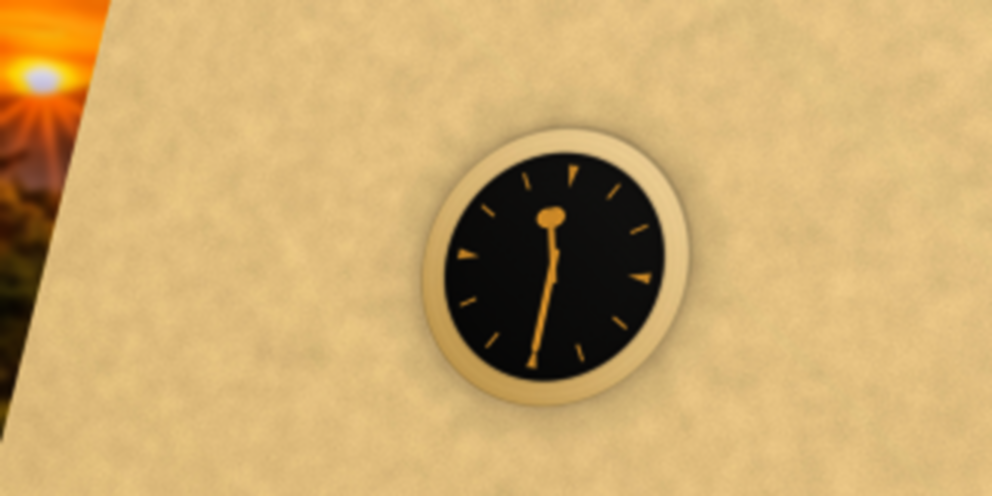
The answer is 11.30
